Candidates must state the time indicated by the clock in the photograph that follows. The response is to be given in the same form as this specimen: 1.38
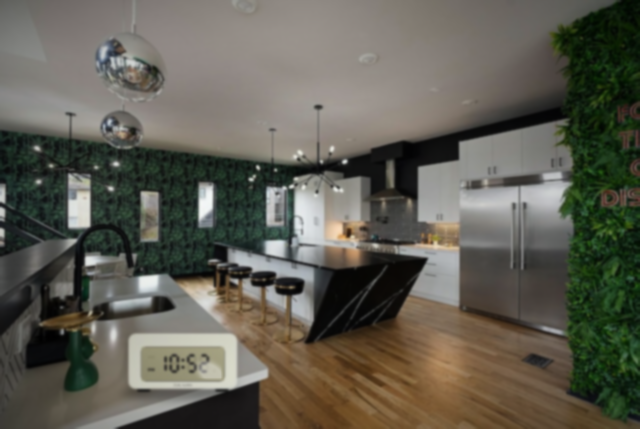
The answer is 10.52
